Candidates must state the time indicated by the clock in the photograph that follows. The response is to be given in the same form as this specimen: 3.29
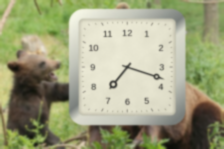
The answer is 7.18
